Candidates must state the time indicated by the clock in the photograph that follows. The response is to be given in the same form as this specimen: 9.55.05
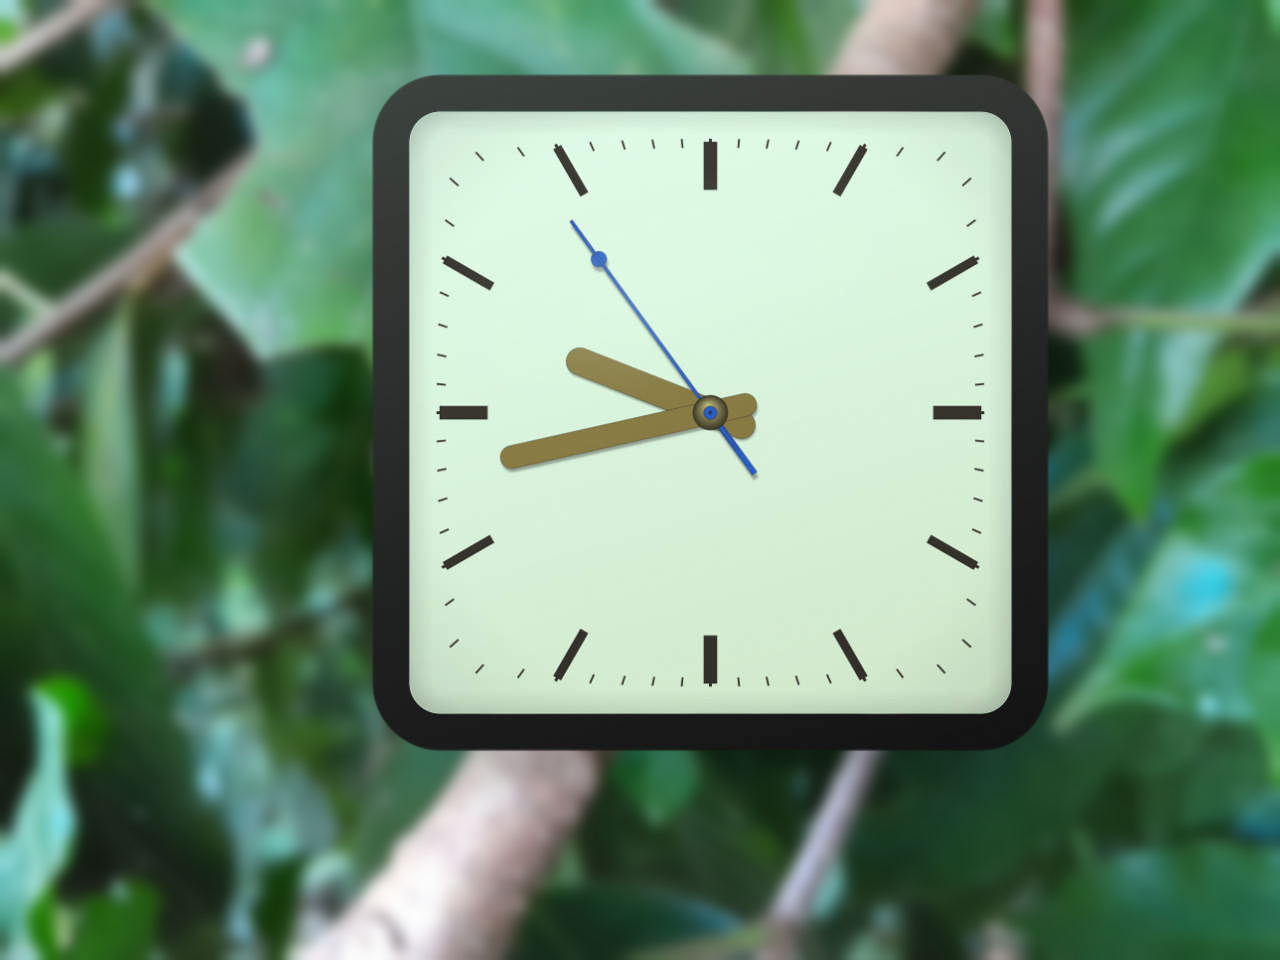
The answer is 9.42.54
